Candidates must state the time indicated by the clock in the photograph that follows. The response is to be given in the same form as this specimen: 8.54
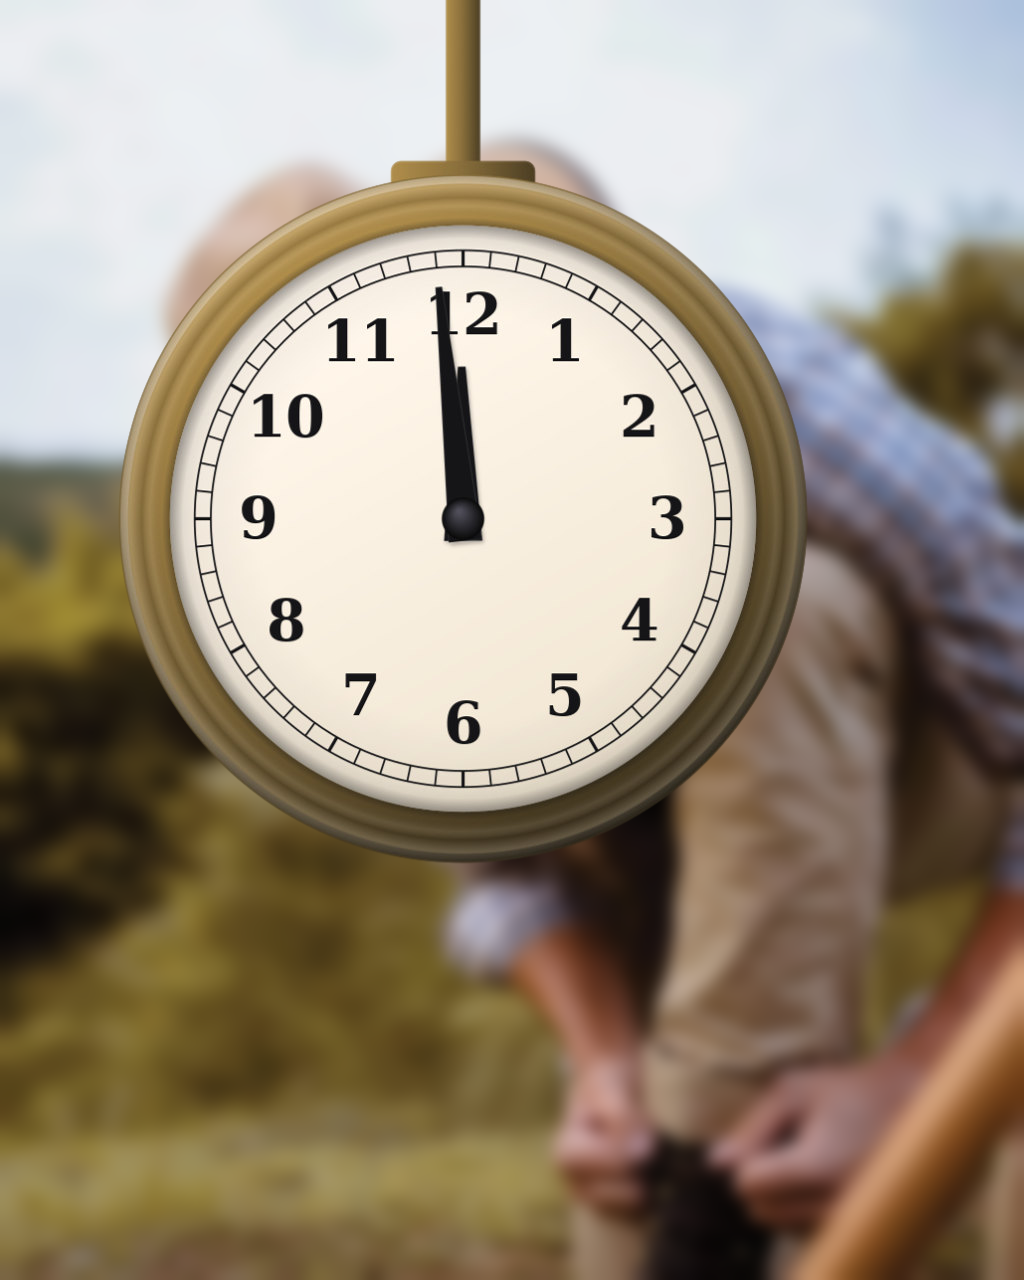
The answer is 11.59
